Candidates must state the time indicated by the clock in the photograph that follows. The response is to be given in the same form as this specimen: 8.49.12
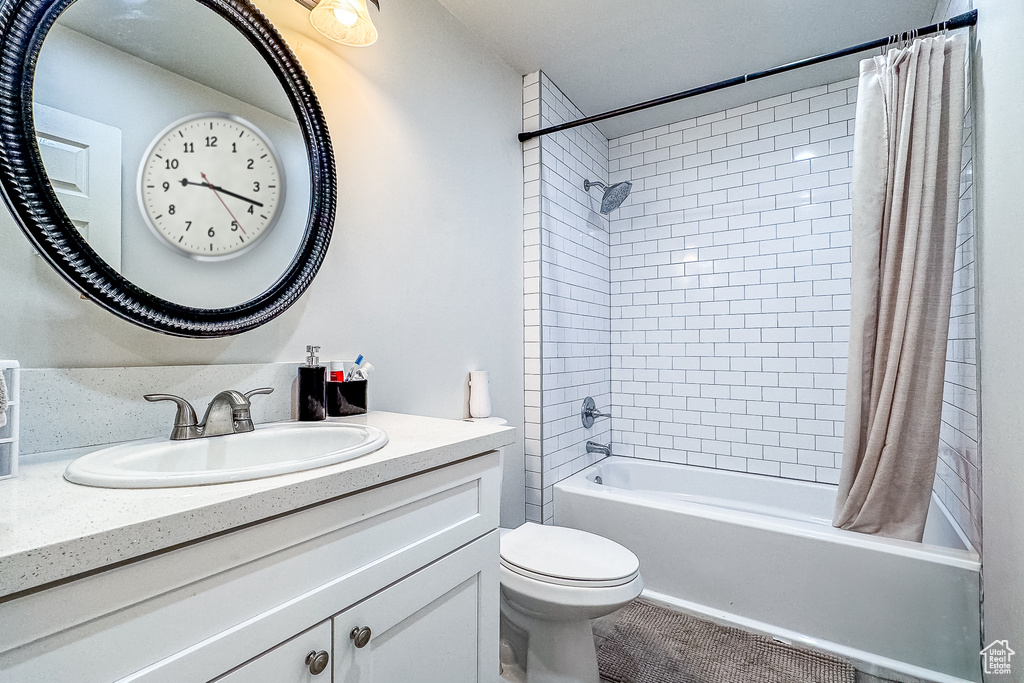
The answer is 9.18.24
